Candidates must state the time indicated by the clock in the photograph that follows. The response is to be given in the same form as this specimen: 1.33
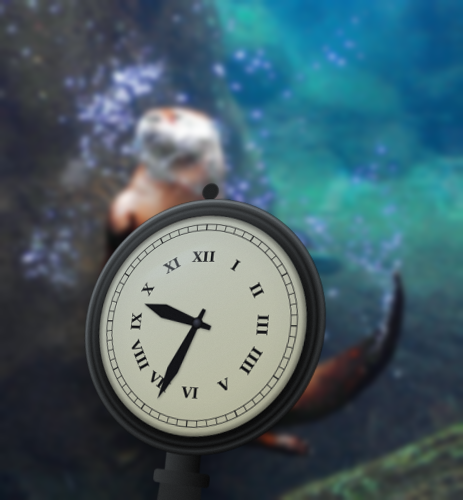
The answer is 9.34
